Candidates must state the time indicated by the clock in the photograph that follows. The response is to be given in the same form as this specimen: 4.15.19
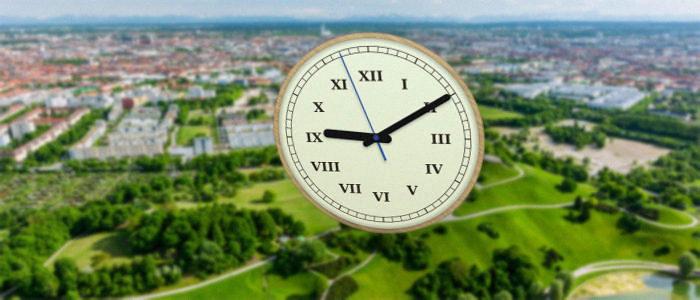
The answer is 9.09.57
